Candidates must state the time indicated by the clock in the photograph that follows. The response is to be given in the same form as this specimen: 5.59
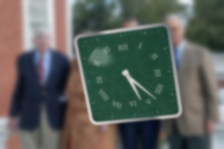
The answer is 5.23
